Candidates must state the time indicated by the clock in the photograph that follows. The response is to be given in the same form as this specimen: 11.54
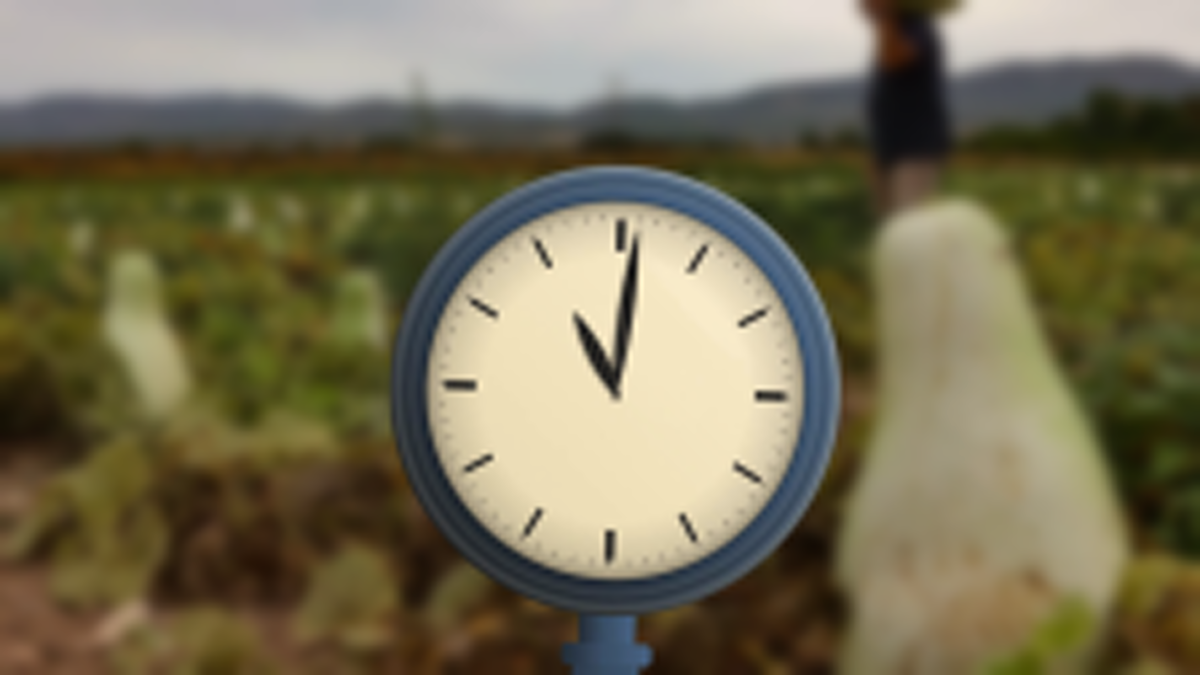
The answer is 11.01
